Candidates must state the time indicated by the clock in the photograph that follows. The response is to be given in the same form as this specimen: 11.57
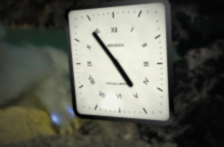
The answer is 4.54
